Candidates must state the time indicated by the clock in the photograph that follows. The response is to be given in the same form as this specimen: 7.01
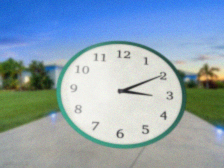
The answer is 3.10
